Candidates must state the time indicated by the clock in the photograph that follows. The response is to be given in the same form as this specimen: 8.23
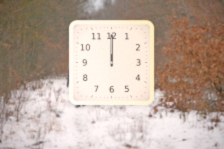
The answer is 12.00
